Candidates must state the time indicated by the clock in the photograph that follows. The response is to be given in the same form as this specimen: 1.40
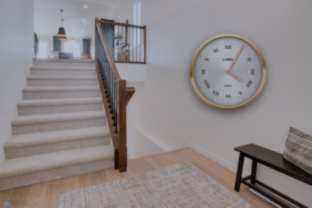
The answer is 4.05
